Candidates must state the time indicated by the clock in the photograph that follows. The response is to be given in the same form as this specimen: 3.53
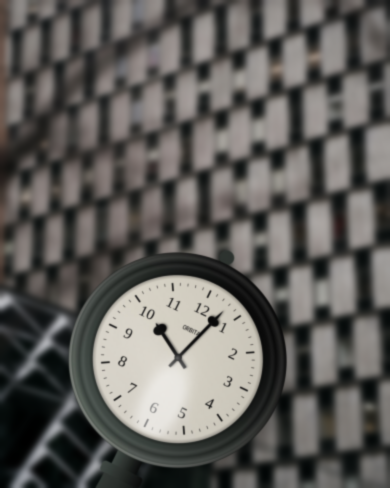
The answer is 10.03
